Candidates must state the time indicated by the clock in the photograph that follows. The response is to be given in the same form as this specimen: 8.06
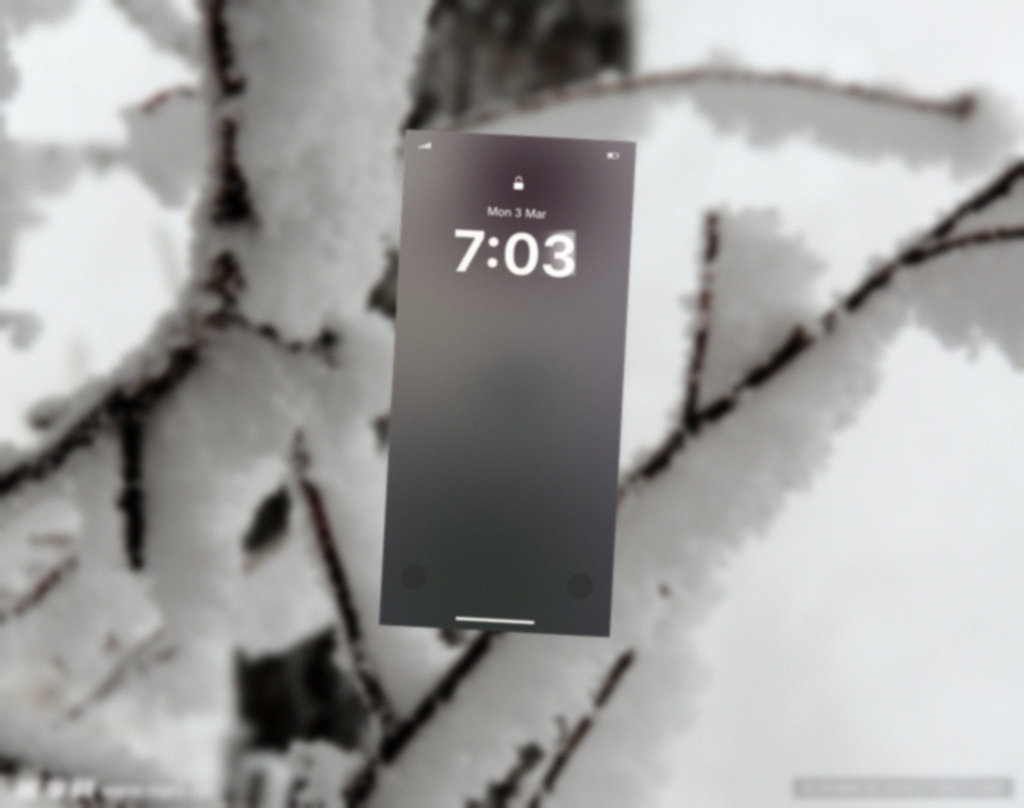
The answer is 7.03
